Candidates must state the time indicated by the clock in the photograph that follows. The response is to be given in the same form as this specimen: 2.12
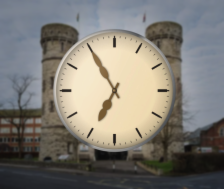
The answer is 6.55
